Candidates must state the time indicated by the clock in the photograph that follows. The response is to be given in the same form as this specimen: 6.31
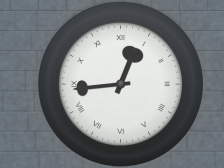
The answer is 12.44
